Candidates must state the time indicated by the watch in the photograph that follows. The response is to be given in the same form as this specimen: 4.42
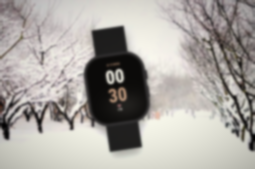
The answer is 0.30
